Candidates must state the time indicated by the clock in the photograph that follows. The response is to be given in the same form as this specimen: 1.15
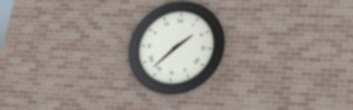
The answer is 1.37
